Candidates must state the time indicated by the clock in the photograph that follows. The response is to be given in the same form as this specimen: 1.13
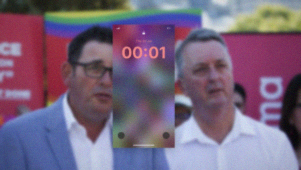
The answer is 0.01
